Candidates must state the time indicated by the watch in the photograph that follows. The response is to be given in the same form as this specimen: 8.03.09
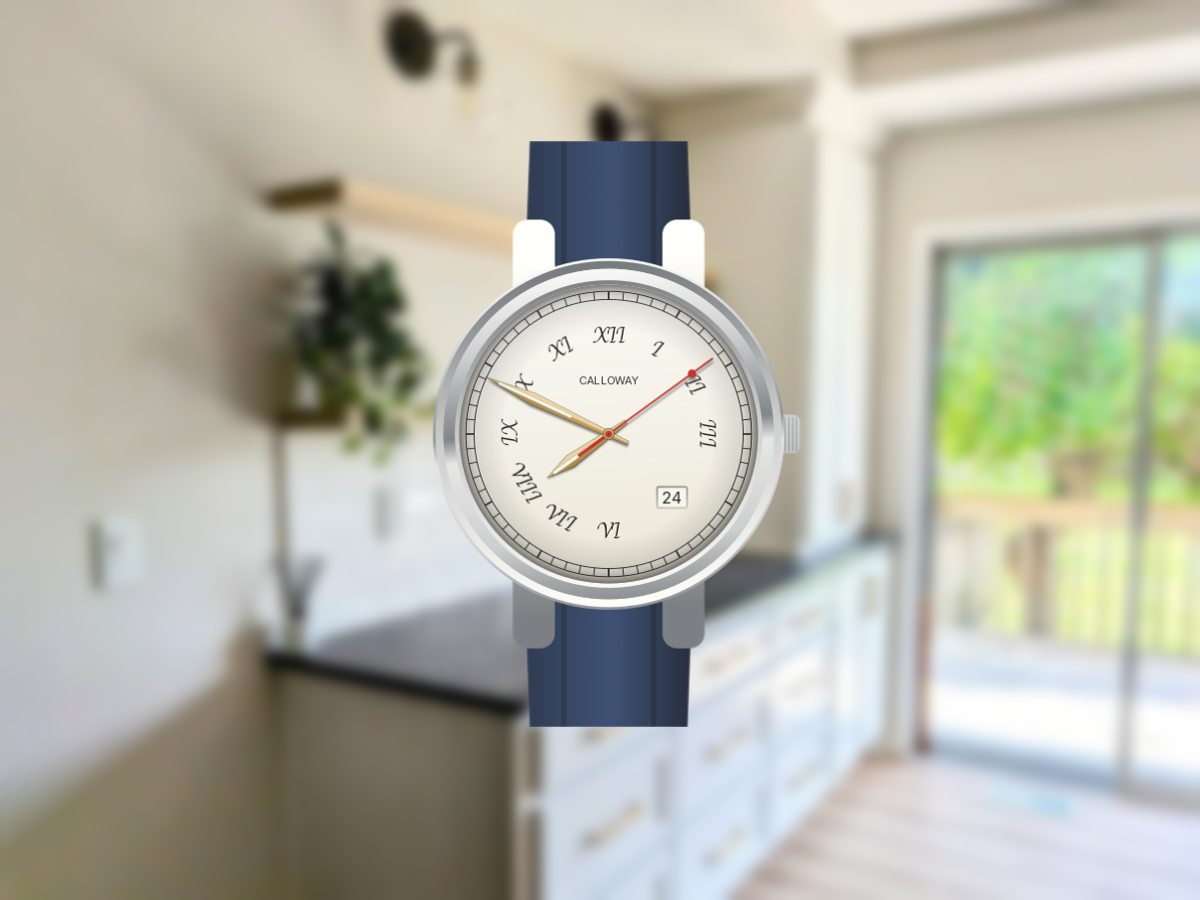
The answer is 7.49.09
